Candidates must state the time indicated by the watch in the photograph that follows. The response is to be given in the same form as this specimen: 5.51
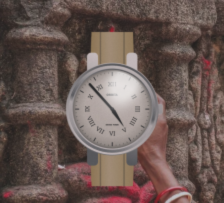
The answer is 4.53
